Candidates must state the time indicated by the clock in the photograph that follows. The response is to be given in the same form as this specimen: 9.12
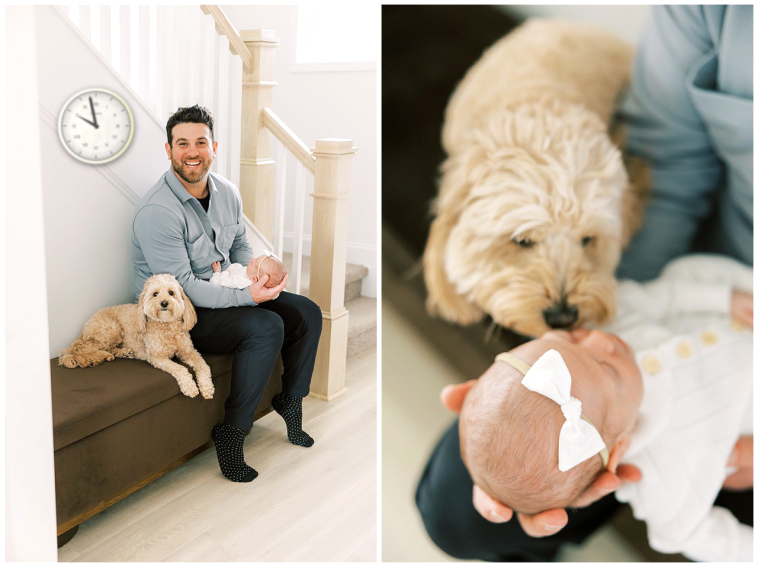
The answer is 9.58
